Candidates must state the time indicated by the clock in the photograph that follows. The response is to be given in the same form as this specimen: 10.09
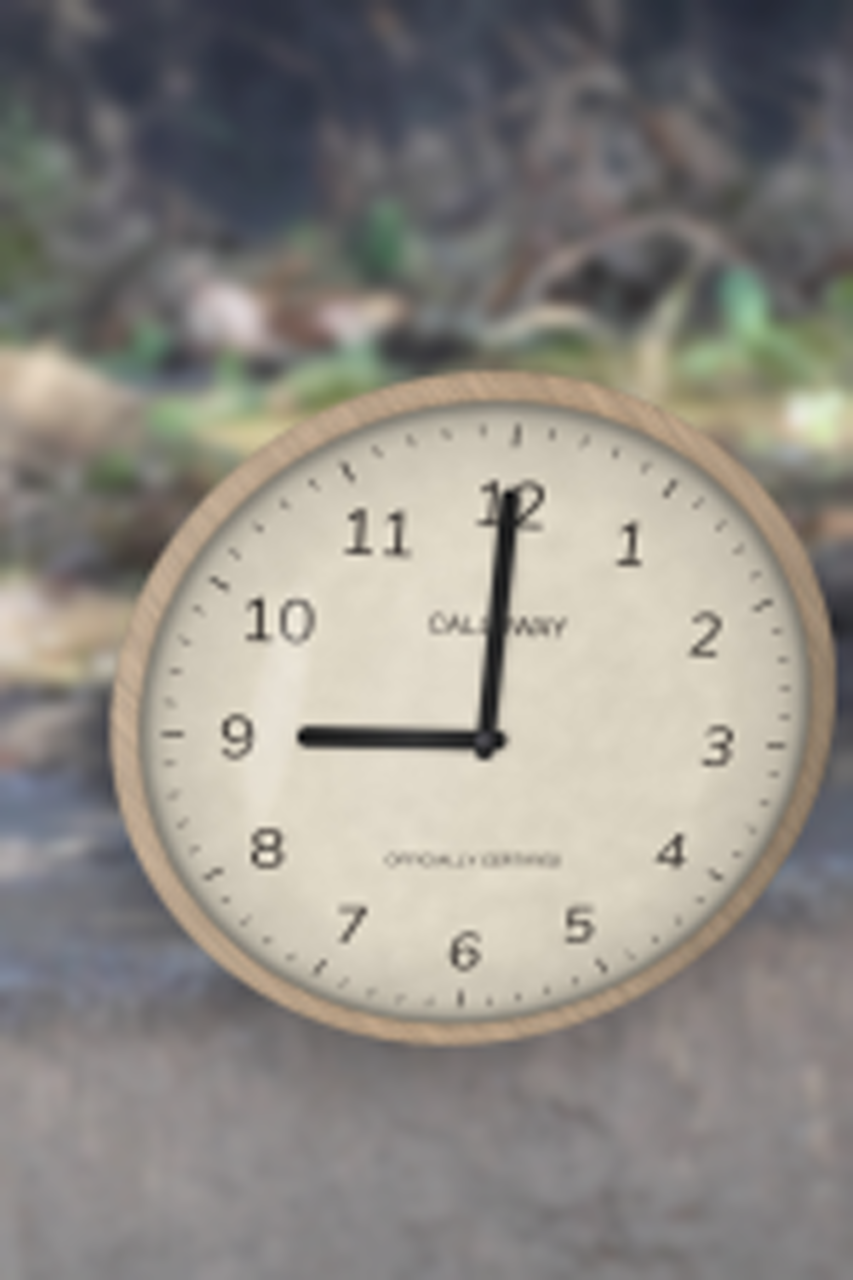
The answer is 9.00
